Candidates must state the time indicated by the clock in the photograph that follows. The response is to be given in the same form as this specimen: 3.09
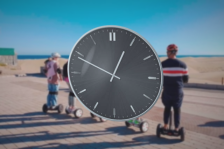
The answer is 12.49
